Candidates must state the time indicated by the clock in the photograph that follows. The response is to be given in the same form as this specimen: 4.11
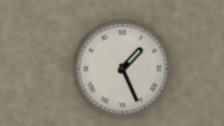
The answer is 1.26
